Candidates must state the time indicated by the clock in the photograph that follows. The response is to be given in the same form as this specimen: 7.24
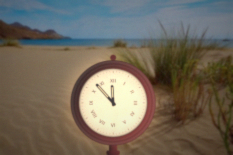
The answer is 11.53
